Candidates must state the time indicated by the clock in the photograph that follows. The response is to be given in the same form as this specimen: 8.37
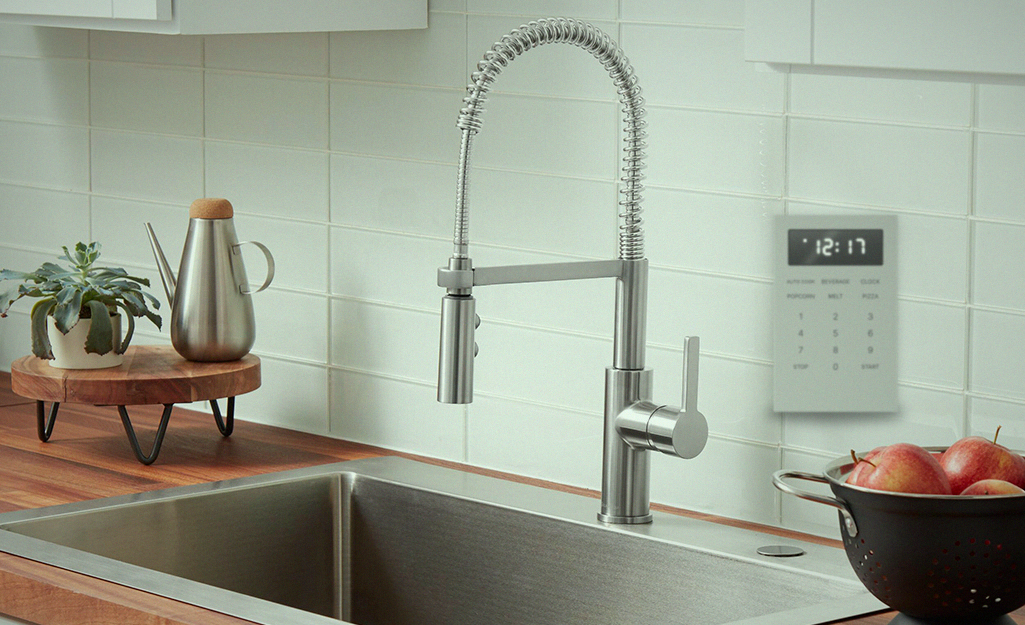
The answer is 12.17
